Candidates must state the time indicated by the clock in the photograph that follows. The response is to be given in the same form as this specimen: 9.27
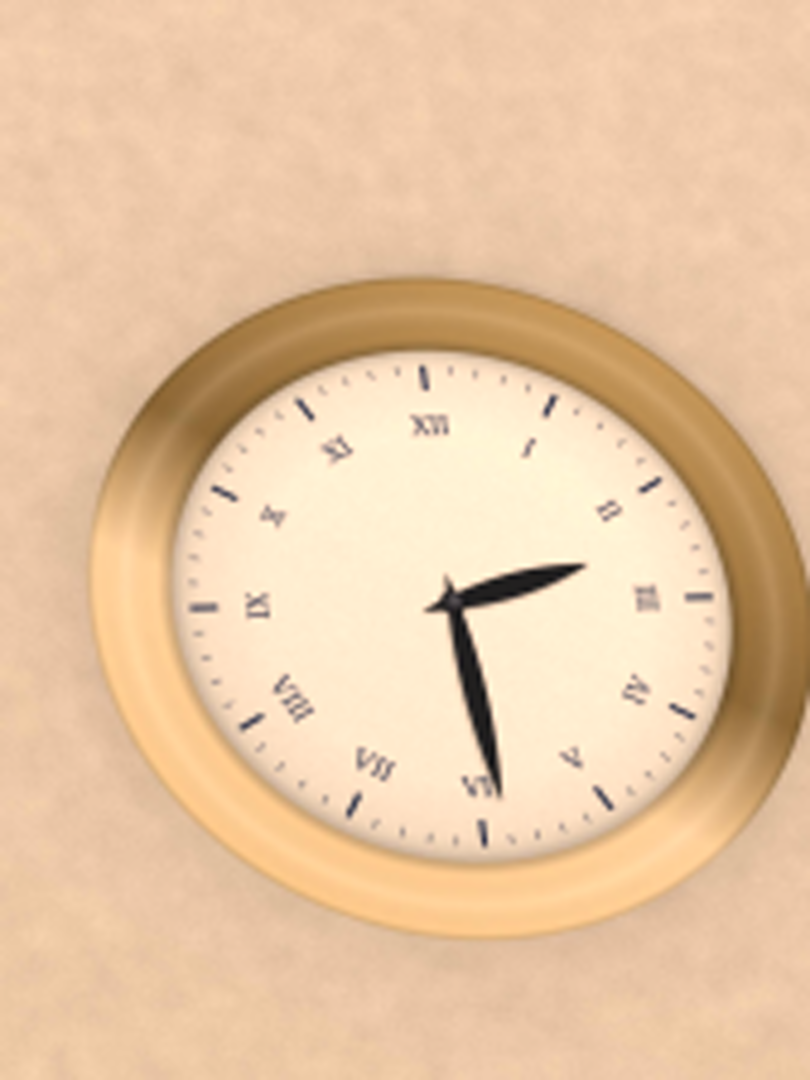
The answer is 2.29
